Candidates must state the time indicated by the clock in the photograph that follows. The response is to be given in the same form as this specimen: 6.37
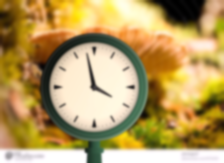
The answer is 3.58
